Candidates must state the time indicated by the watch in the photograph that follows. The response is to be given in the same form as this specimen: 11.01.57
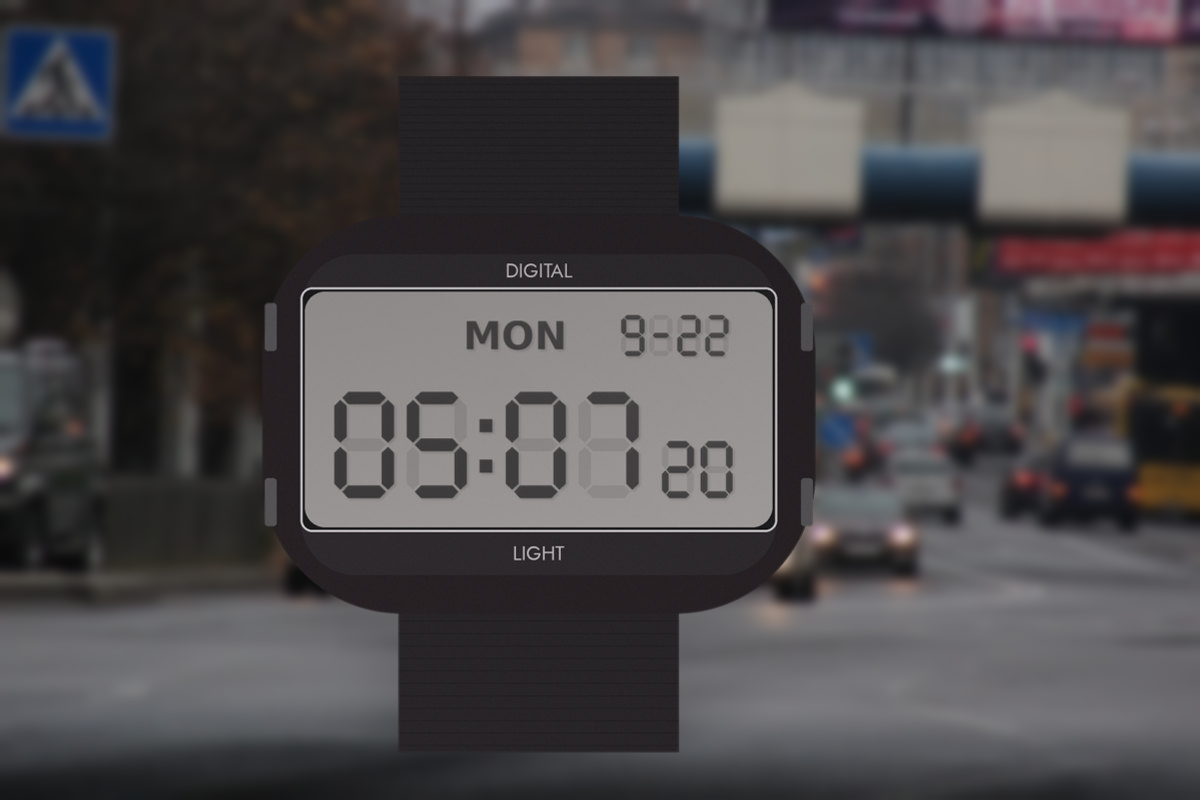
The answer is 5.07.20
